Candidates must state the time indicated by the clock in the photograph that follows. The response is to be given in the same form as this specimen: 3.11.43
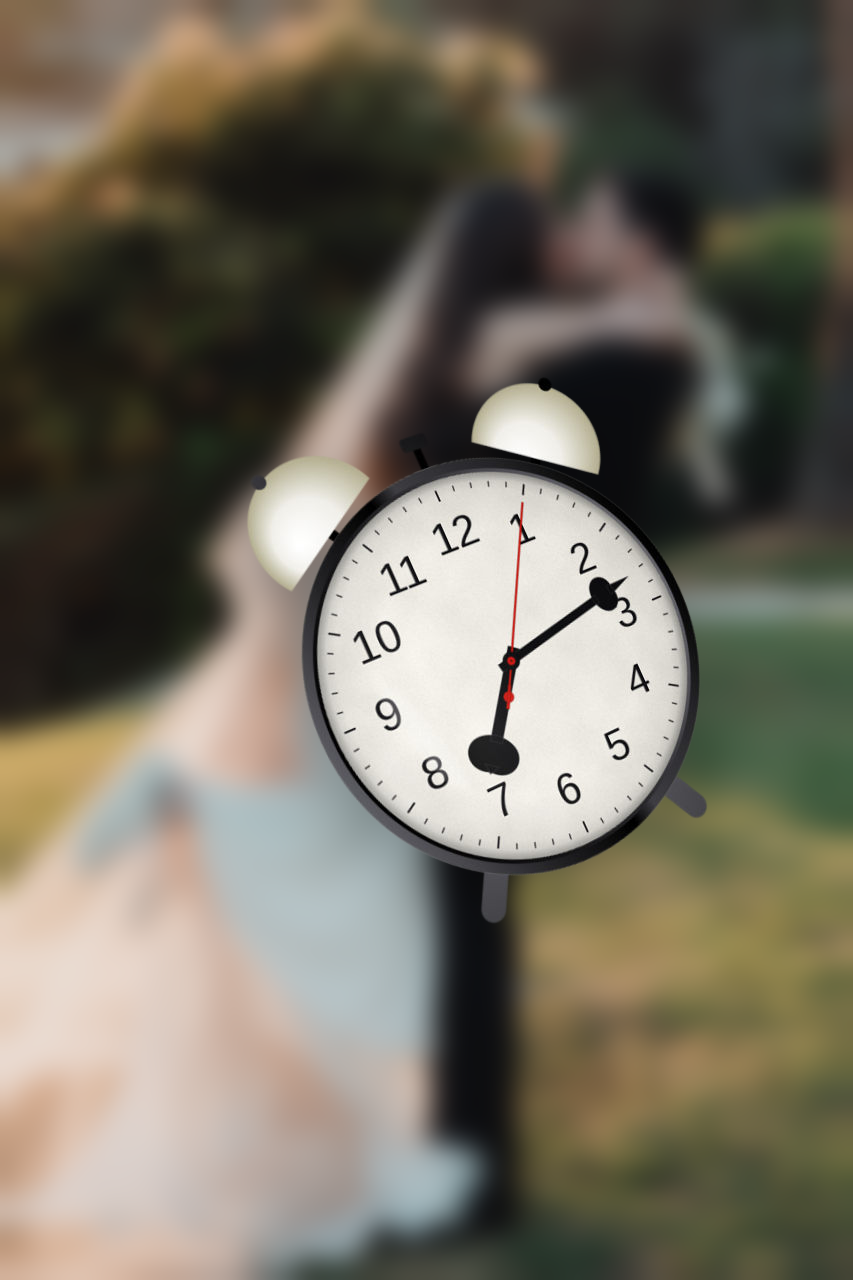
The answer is 7.13.05
